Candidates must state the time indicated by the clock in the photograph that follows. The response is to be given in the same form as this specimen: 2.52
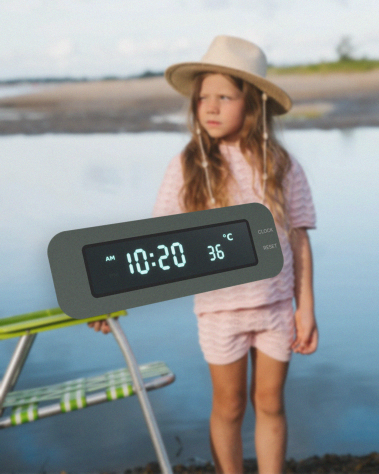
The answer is 10.20
